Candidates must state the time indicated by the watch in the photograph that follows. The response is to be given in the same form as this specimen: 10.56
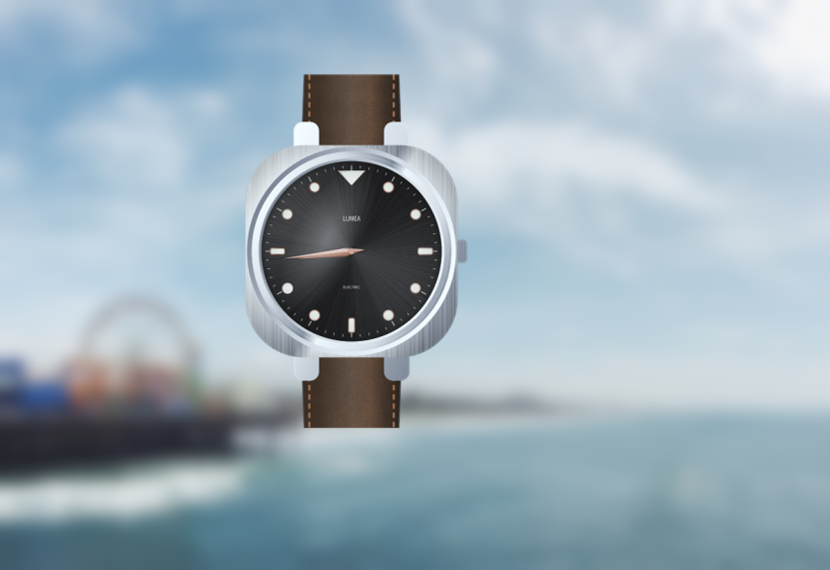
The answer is 8.44
